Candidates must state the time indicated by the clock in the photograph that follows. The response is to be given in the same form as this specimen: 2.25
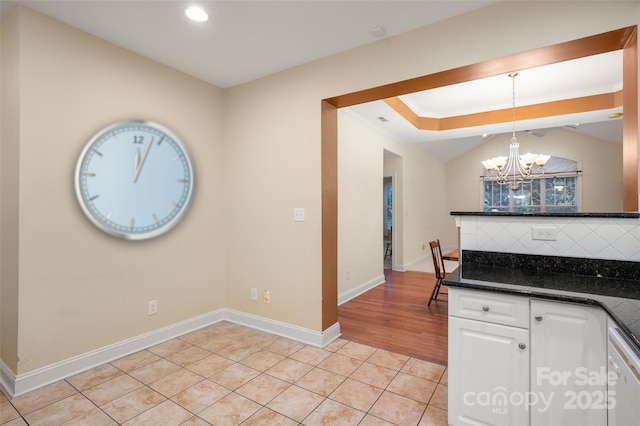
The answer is 12.03
